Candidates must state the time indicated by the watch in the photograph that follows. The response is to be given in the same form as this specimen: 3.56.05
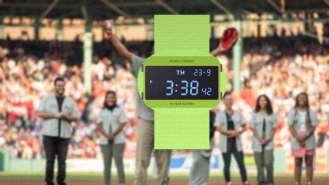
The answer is 3.38.42
